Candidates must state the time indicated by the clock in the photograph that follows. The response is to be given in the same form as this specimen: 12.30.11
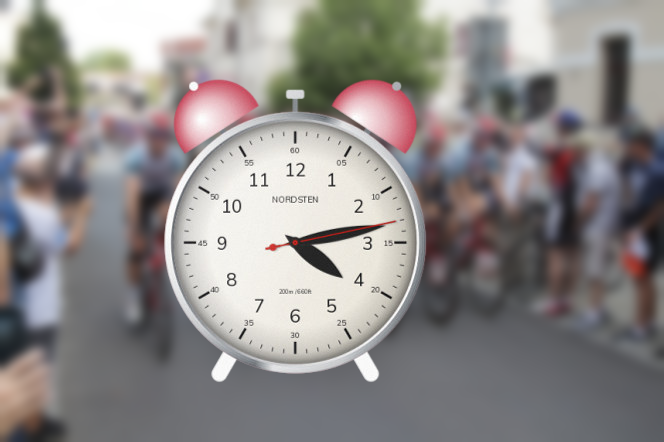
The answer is 4.13.13
